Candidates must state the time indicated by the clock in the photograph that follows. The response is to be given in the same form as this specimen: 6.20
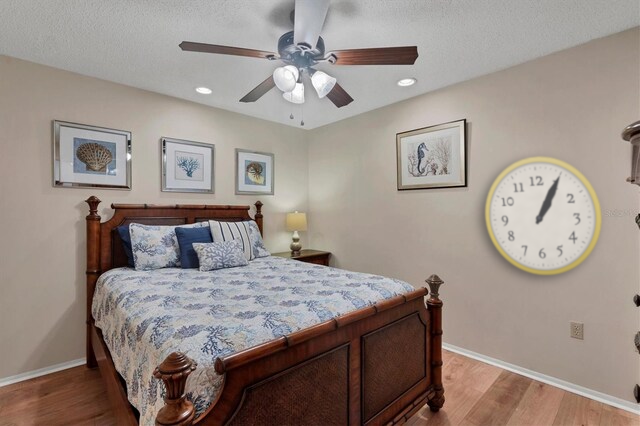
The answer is 1.05
